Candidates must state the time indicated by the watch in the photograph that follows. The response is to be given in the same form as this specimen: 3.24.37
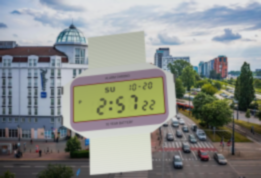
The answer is 2.57.22
